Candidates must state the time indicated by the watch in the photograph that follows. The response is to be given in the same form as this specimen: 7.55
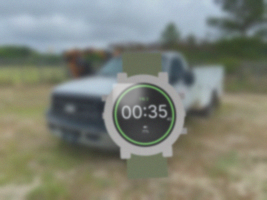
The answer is 0.35
